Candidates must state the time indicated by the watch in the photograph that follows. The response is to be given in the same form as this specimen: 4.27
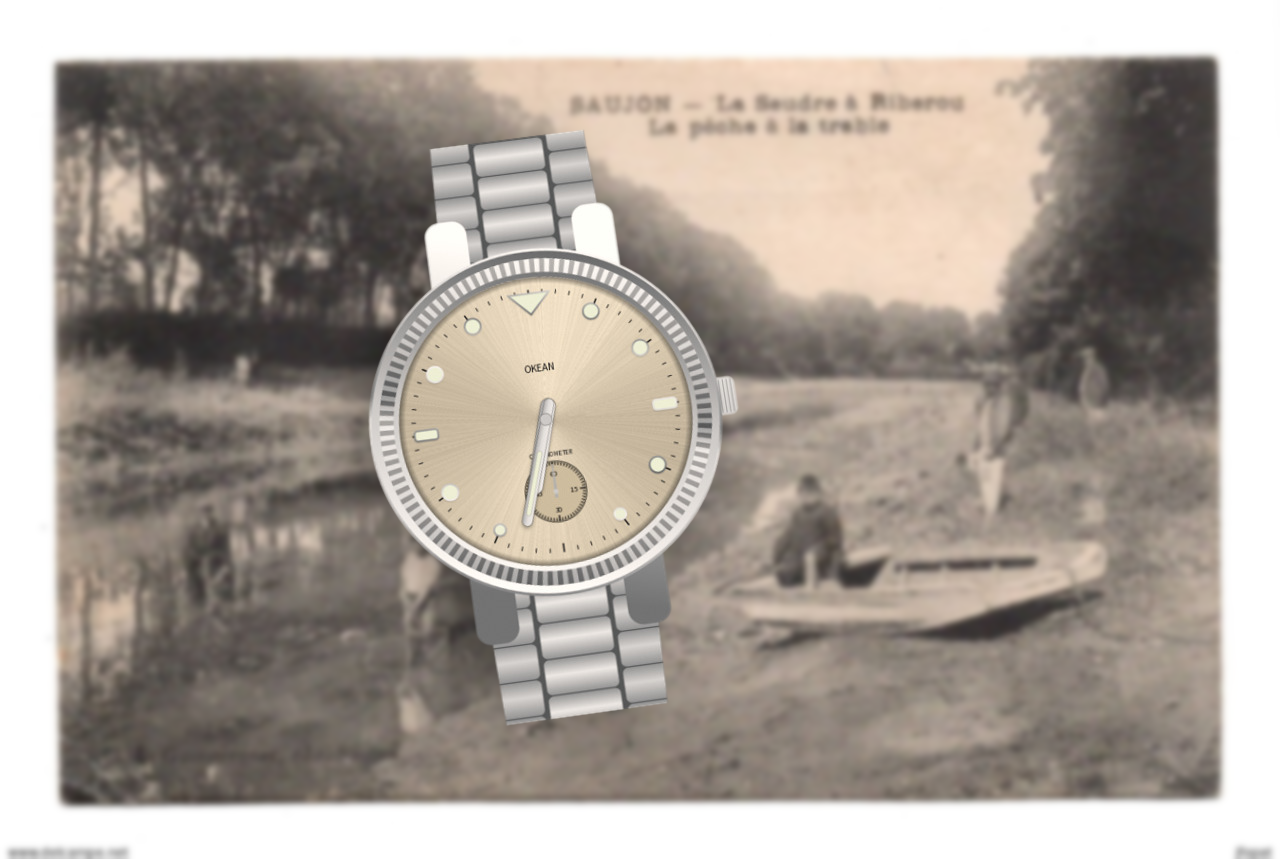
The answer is 6.33
